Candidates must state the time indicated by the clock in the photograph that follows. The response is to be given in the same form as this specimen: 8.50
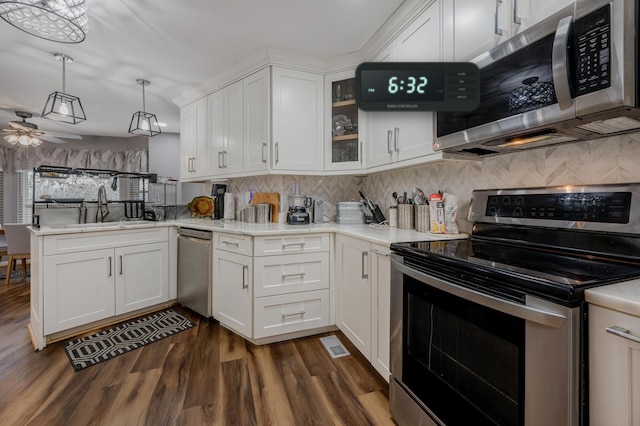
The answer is 6.32
